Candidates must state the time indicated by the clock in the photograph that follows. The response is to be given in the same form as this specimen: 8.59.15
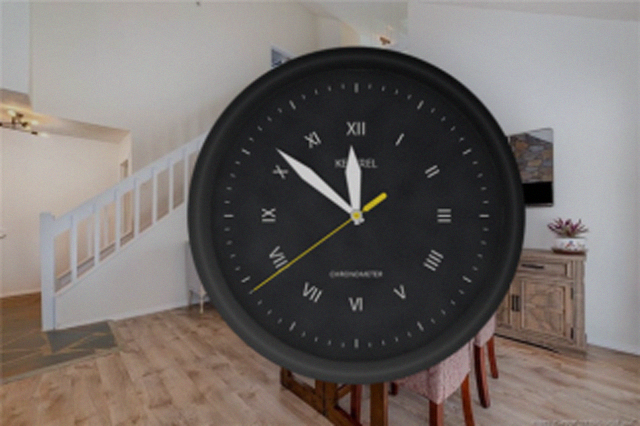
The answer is 11.51.39
